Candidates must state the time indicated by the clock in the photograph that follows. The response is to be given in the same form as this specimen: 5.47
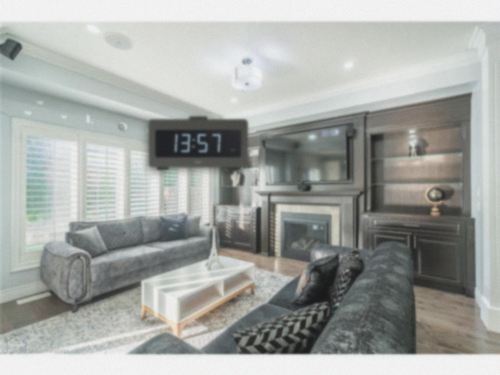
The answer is 13.57
